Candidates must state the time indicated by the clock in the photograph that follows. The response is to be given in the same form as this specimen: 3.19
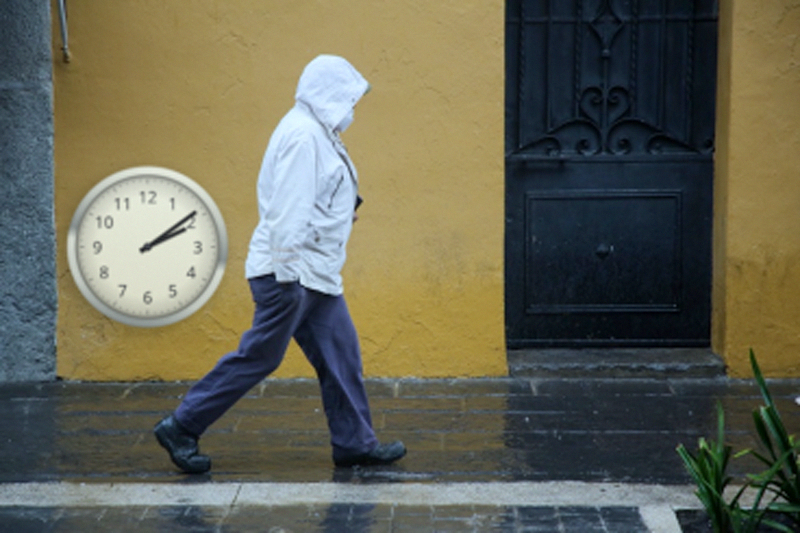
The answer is 2.09
